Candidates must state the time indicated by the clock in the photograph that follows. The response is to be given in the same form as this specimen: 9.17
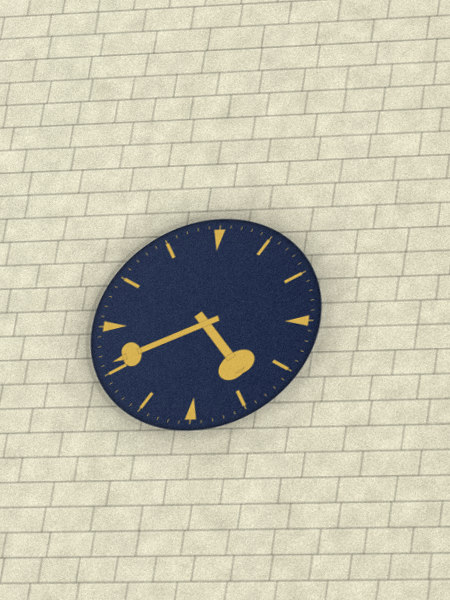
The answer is 4.41
